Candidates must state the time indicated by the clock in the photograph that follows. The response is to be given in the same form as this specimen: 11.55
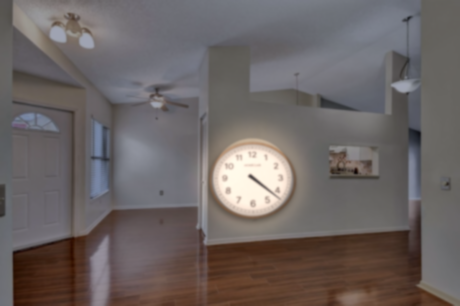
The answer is 4.22
